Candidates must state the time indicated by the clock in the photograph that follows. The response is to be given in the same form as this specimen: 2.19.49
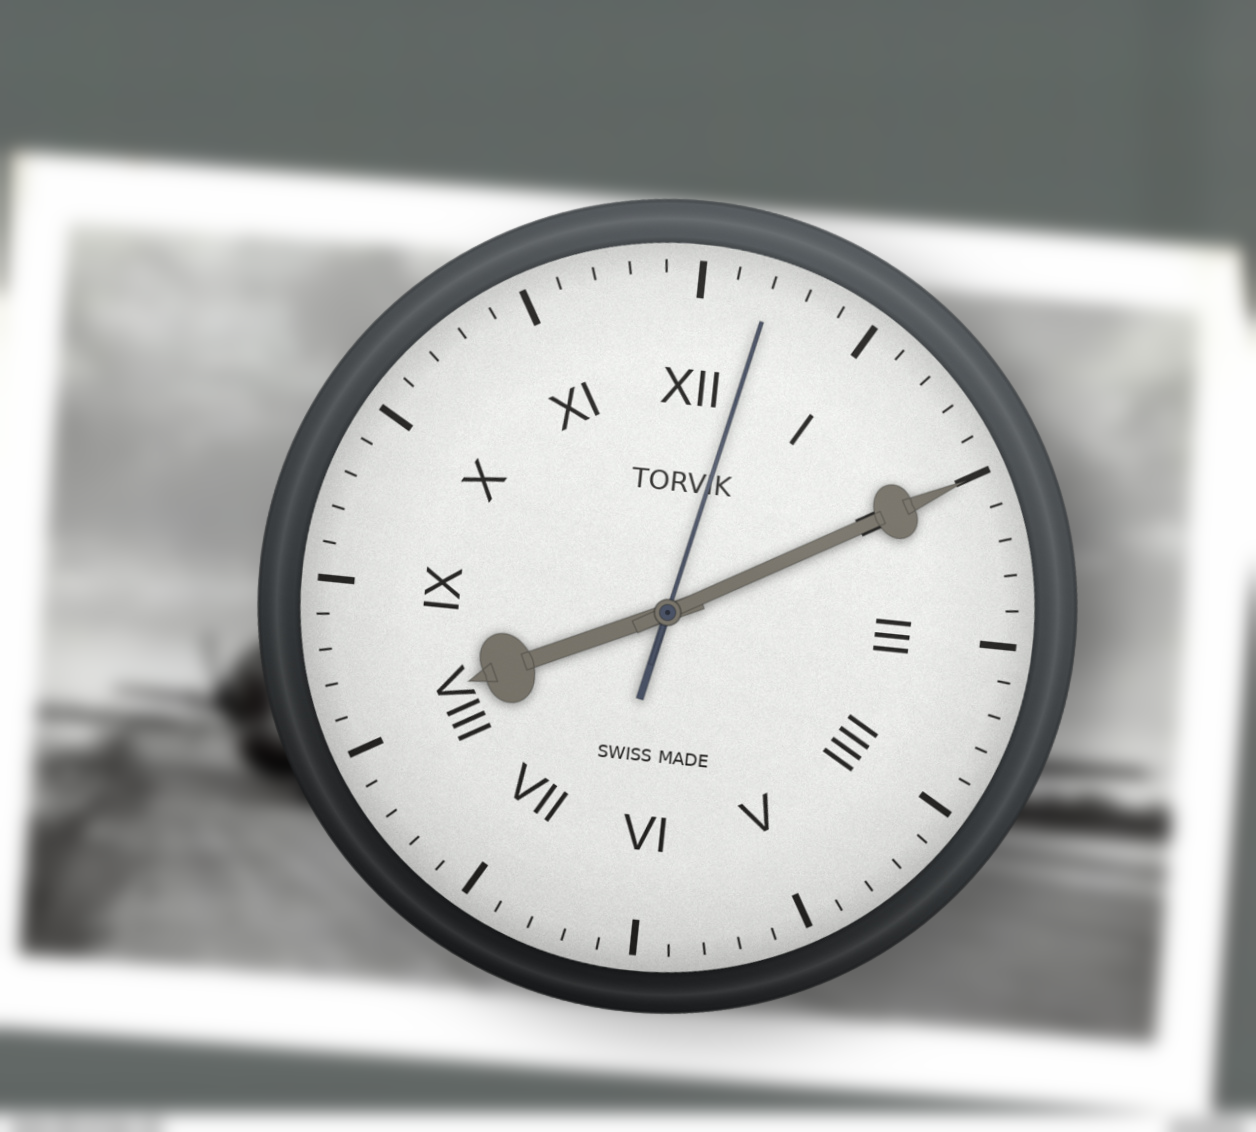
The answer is 8.10.02
